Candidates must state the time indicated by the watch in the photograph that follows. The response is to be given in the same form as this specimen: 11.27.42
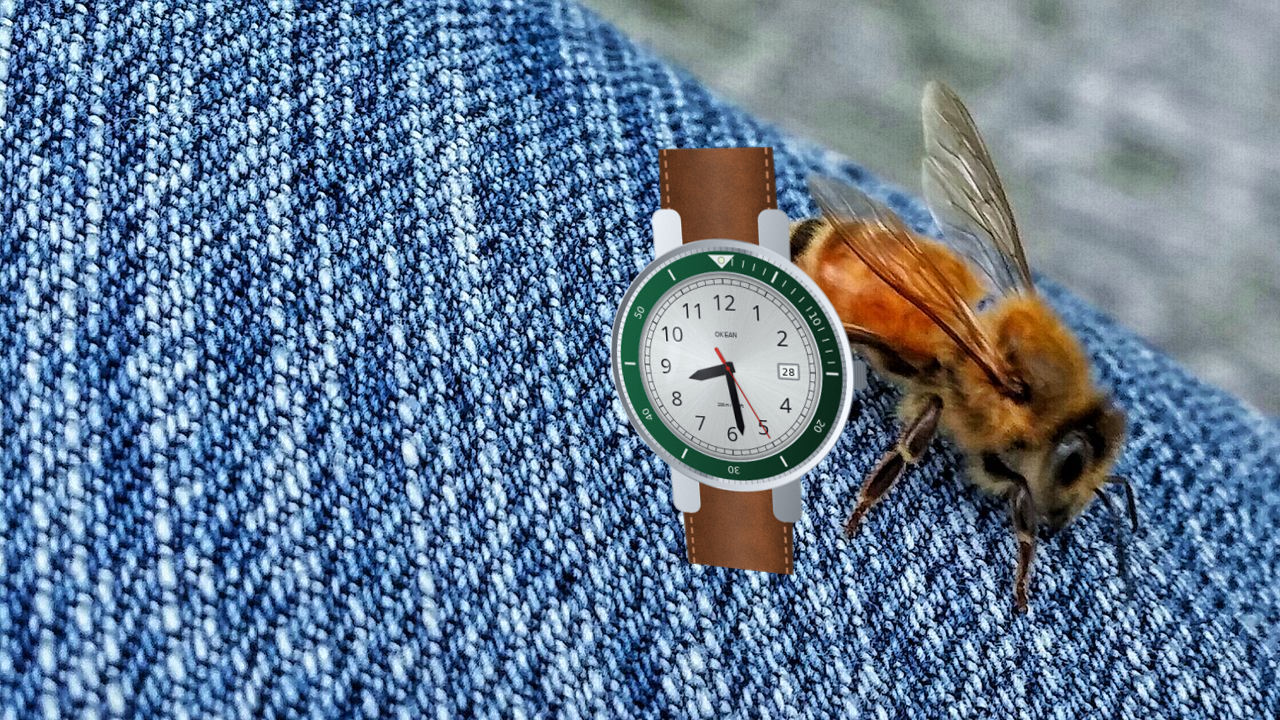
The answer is 8.28.25
